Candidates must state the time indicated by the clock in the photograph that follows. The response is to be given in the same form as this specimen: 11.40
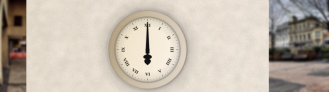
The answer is 6.00
